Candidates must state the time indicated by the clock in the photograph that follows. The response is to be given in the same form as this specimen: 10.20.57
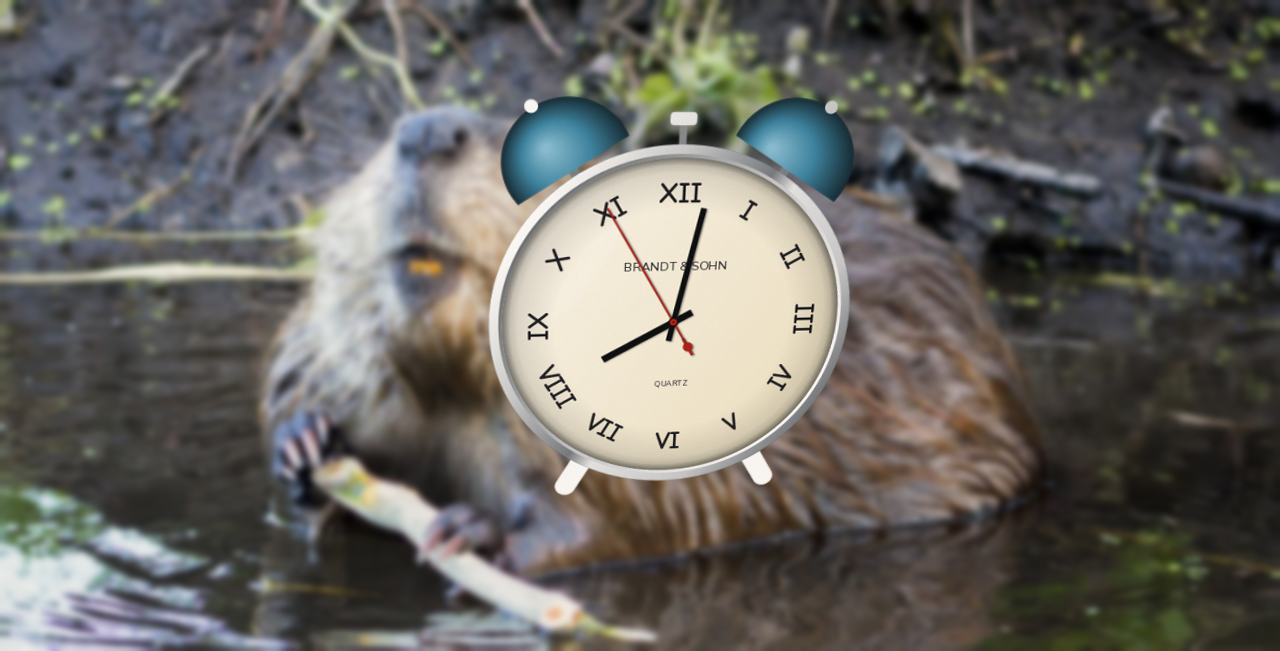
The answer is 8.01.55
